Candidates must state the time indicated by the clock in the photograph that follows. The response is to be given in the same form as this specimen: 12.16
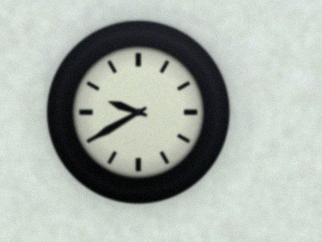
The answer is 9.40
